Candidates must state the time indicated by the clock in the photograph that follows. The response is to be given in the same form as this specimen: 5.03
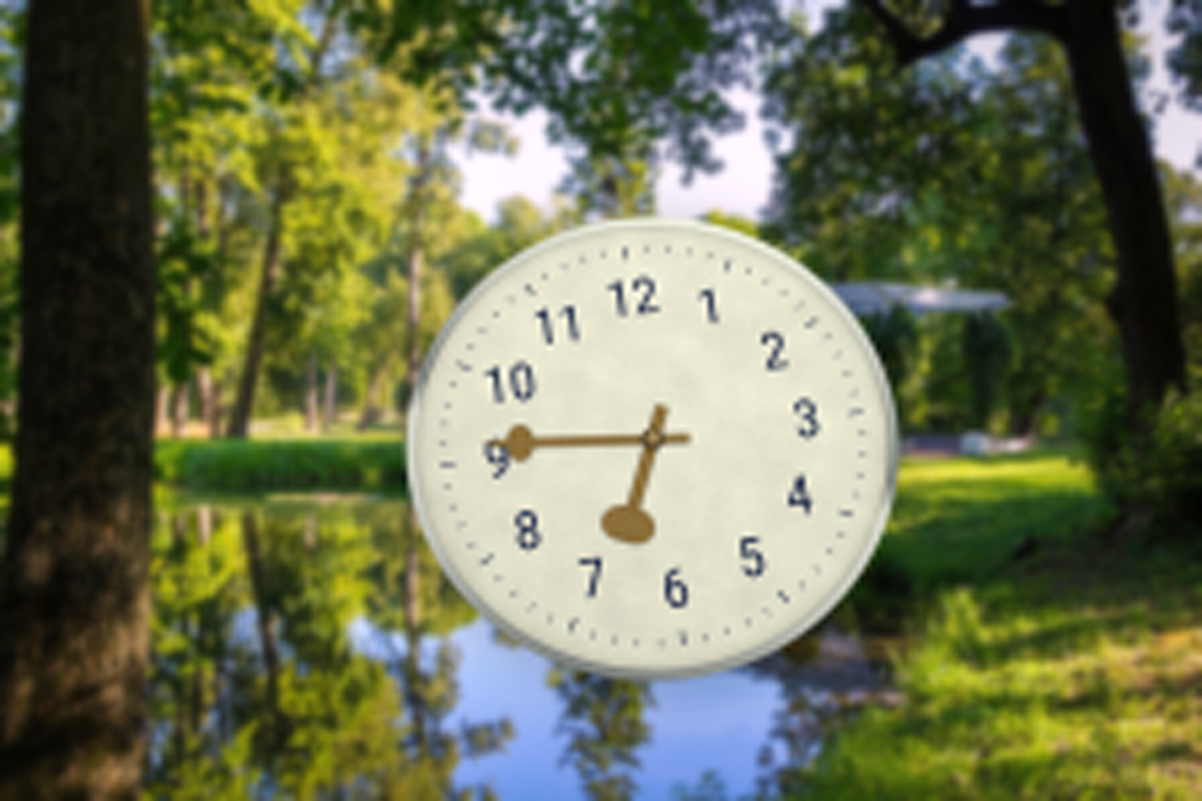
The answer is 6.46
